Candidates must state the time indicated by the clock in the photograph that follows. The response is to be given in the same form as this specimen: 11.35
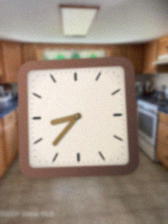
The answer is 8.37
